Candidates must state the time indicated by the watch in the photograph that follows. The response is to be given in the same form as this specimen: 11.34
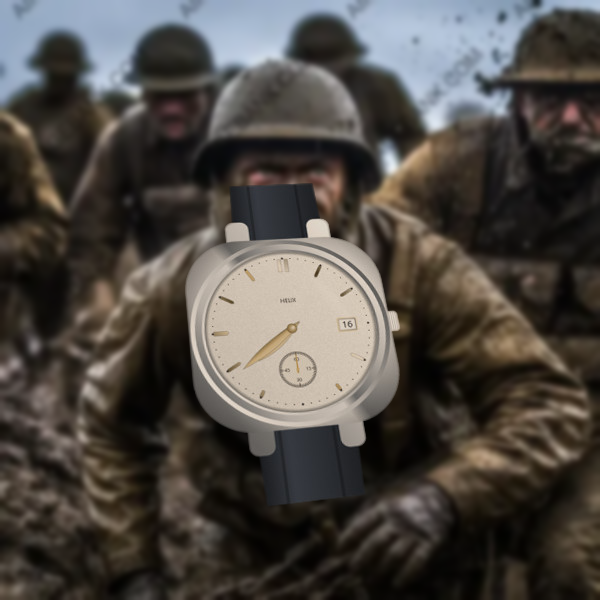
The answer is 7.39
